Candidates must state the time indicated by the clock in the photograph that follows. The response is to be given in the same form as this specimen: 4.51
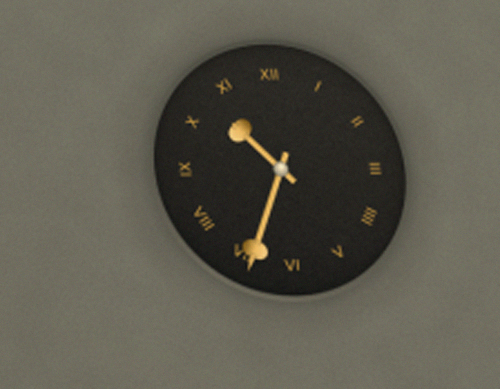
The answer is 10.34
